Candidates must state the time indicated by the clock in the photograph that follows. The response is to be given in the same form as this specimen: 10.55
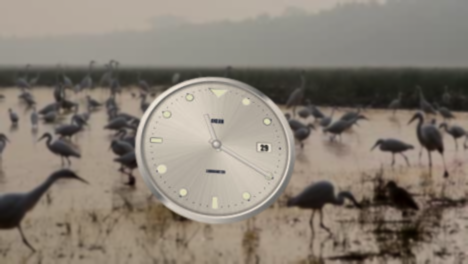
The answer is 11.20
